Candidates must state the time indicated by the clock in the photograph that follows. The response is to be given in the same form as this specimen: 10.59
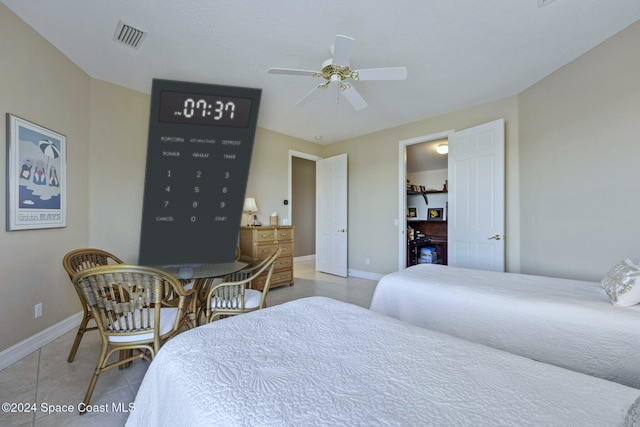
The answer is 7.37
